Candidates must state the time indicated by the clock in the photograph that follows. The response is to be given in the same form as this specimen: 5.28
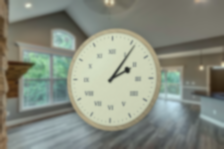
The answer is 2.06
